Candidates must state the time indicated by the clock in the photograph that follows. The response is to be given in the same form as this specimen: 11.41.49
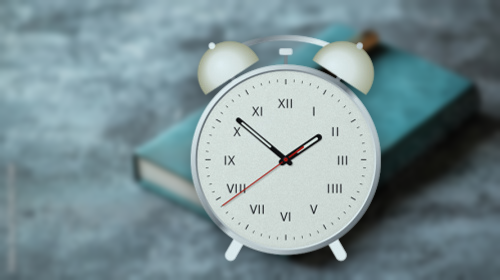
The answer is 1.51.39
